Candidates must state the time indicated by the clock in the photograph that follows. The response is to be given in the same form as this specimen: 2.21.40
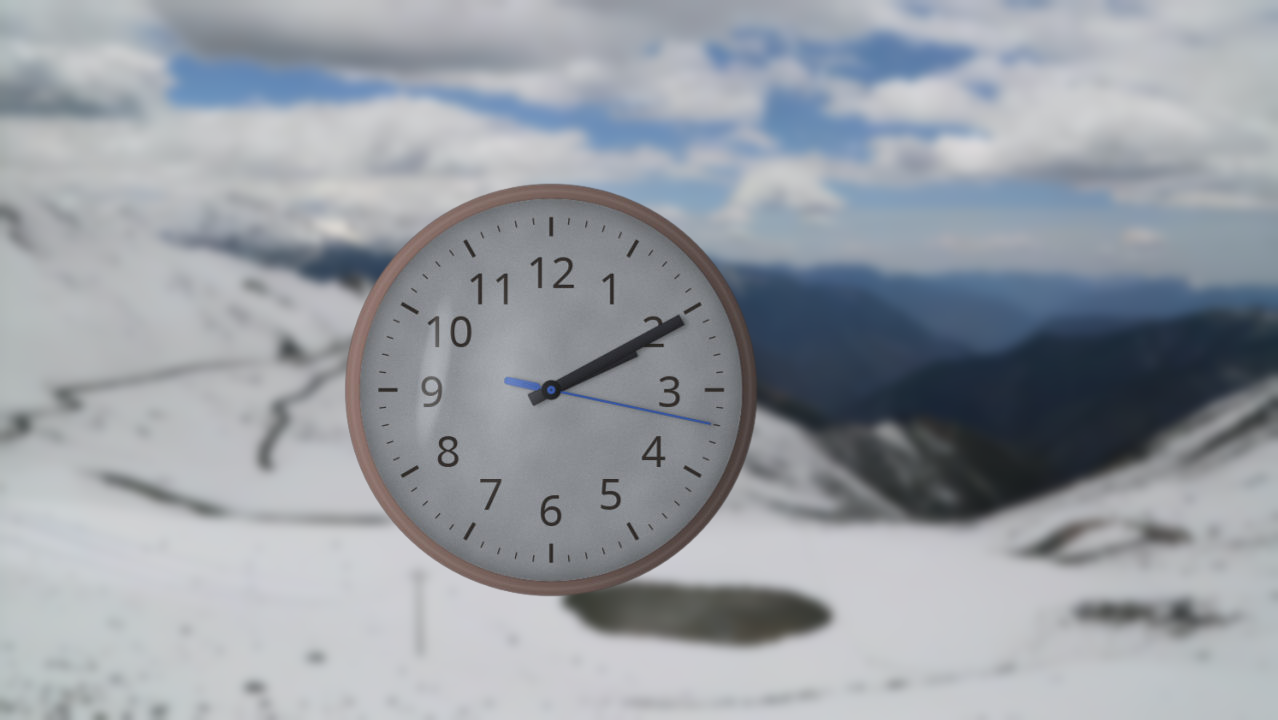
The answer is 2.10.17
